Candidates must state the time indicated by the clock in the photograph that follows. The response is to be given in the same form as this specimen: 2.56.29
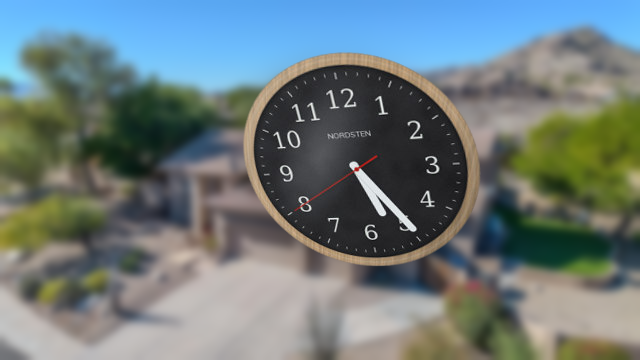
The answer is 5.24.40
